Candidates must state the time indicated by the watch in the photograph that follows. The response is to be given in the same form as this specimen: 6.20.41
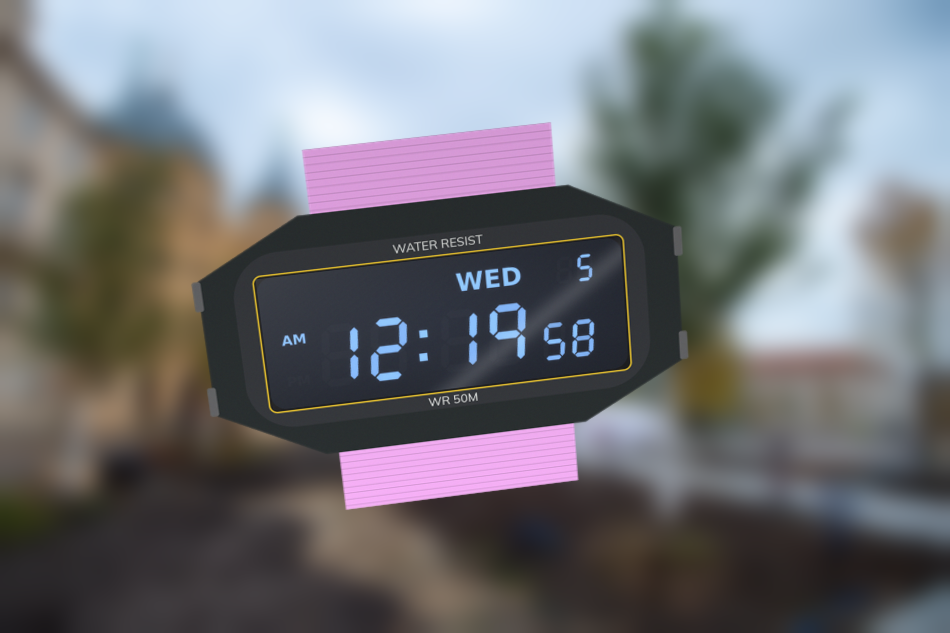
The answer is 12.19.58
